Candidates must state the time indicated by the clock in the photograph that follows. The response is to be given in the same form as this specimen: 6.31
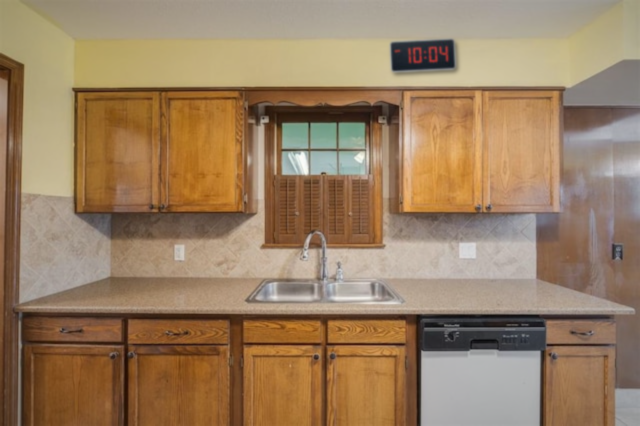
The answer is 10.04
